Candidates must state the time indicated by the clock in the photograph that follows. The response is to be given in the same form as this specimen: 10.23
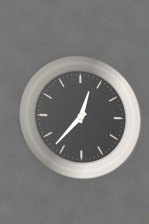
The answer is 12.37
